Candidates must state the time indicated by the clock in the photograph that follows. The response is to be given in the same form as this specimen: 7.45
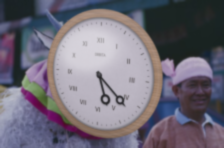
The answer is 5.22
